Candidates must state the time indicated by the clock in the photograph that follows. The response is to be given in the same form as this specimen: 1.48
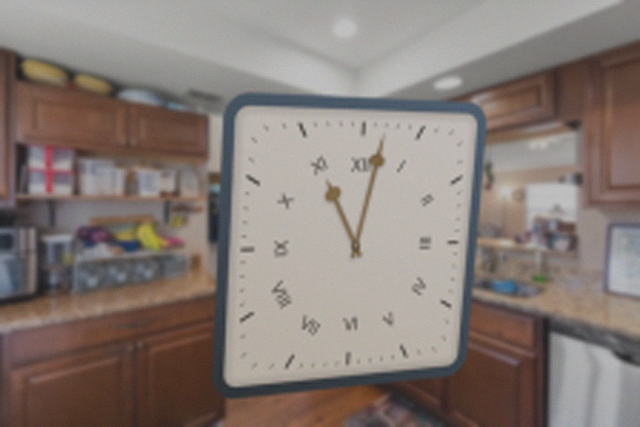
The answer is 11.02
